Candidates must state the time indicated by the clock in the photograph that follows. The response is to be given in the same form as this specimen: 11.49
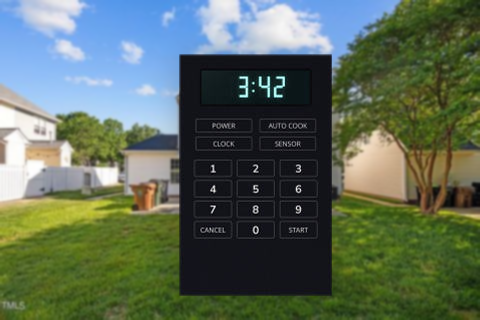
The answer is 3.42
